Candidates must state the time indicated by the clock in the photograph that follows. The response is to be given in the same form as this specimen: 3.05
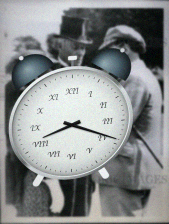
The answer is 8.19
